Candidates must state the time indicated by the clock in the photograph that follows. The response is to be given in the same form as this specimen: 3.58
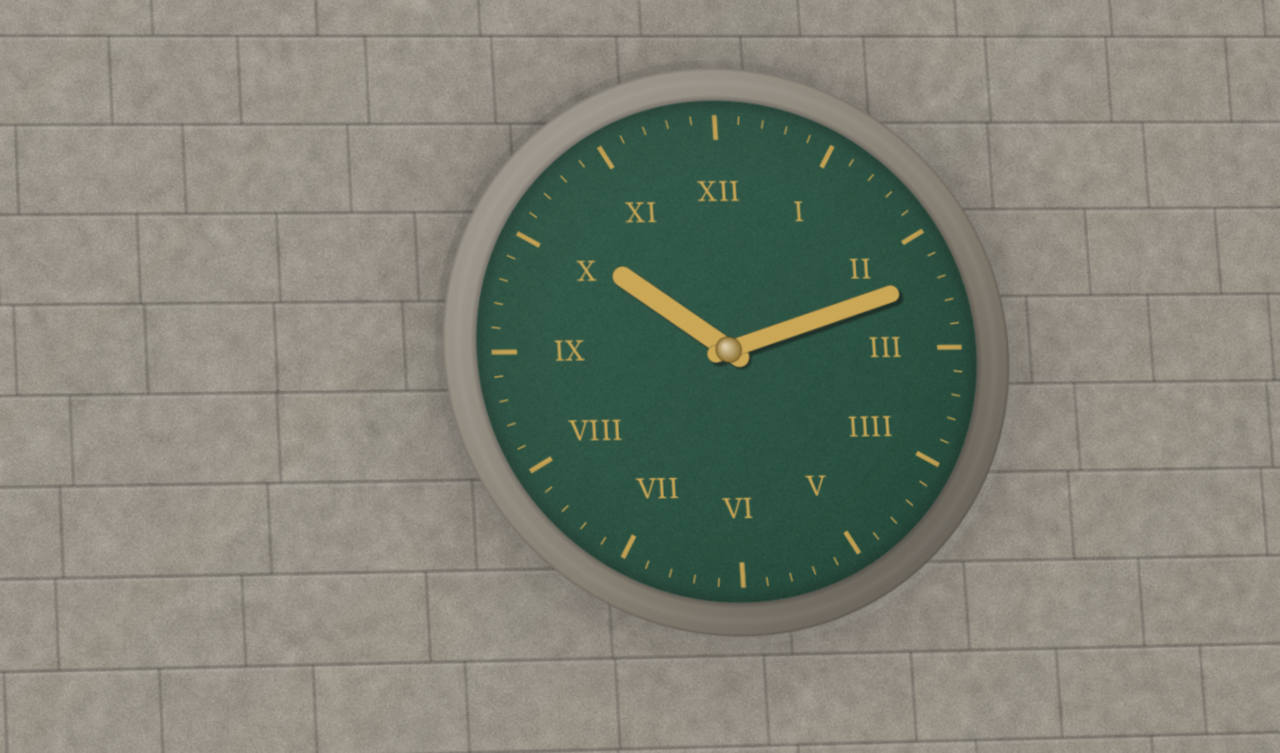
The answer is 10.12
